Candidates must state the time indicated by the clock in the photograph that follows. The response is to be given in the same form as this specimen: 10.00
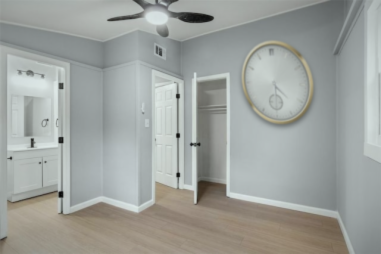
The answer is 4.30
